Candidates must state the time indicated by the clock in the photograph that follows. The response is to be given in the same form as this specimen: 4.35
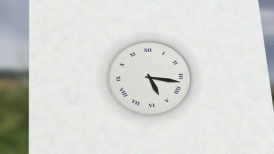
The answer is 5.17
